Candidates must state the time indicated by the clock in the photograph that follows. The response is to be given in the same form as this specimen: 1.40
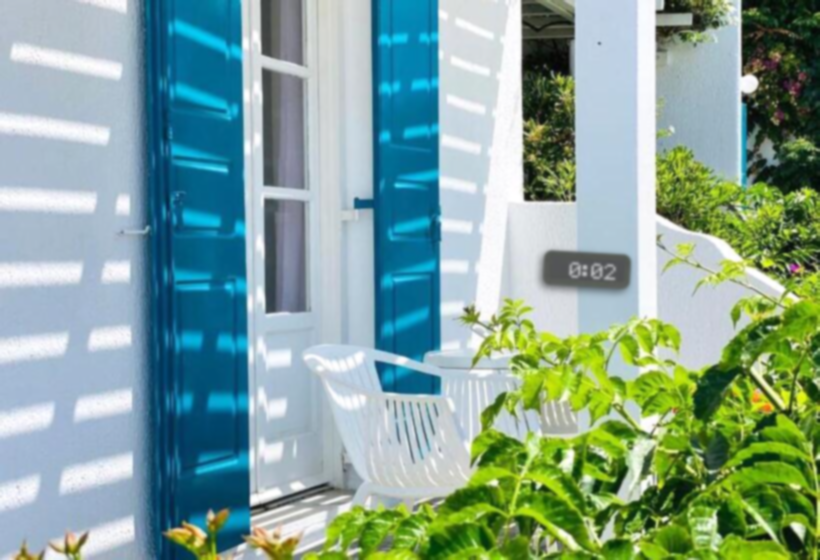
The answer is 0.02
